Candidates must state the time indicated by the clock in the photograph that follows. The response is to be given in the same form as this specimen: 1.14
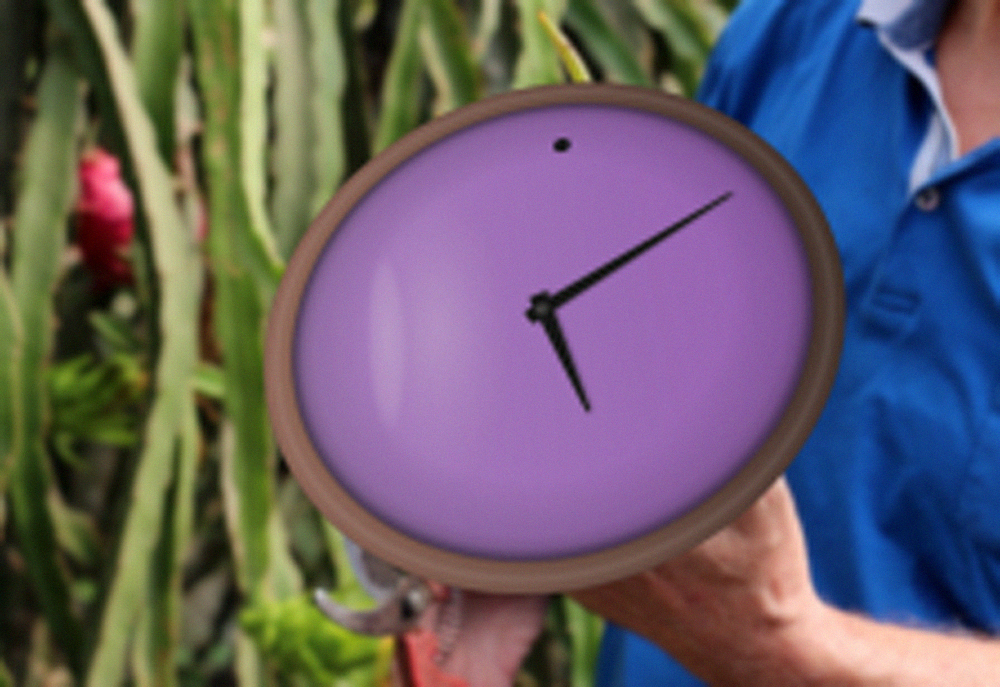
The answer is 5.09
